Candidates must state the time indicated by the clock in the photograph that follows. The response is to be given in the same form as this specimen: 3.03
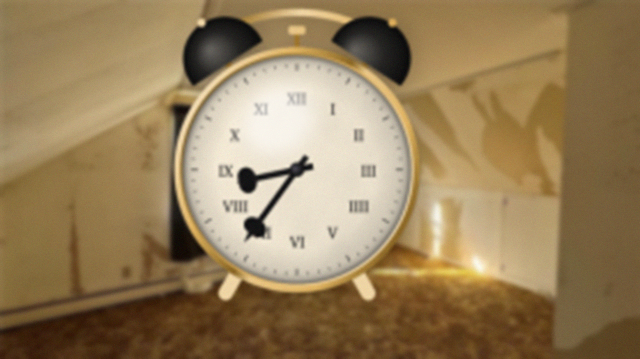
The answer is 8.36
